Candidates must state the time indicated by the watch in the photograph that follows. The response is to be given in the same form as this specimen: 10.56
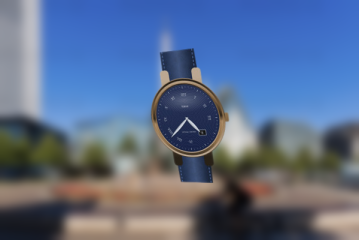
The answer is 4.38
